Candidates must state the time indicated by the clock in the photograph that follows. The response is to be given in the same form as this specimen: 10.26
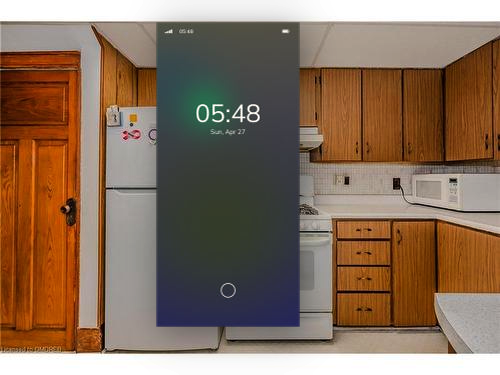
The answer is 5.48
